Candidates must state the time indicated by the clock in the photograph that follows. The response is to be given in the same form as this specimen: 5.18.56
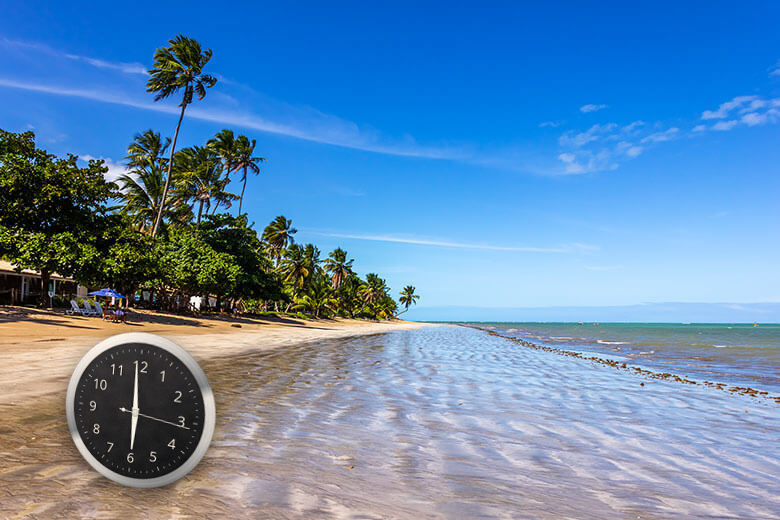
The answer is 5.59.16
